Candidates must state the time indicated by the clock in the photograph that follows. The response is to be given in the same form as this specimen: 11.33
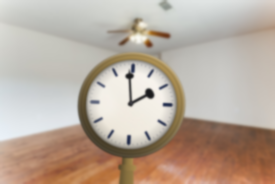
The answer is 1.59
